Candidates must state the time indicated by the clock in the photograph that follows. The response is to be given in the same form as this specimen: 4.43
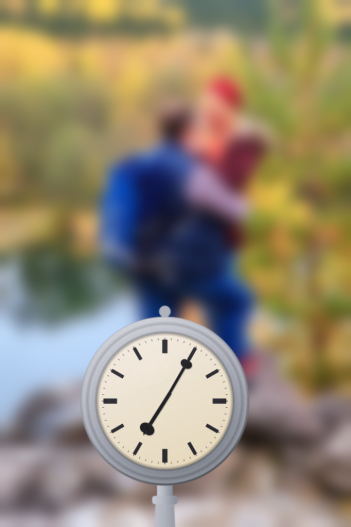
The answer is 7.05
